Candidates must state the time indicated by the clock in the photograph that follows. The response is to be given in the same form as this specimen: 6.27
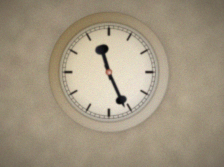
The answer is 11.26
